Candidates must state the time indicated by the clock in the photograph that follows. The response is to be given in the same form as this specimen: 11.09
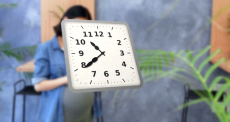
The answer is 10.39
